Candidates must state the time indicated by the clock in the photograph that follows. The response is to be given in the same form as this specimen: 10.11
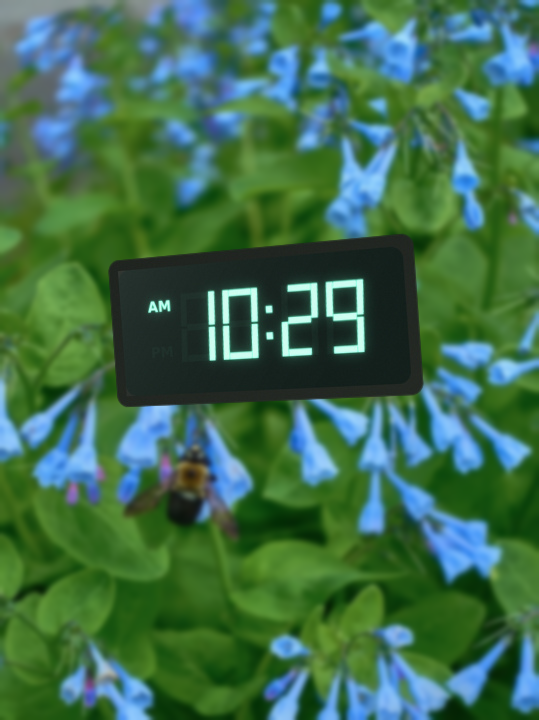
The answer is 10.29
